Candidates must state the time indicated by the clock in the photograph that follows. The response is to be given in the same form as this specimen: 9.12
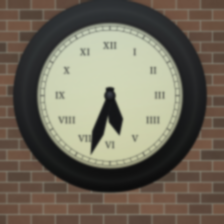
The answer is 5.33
